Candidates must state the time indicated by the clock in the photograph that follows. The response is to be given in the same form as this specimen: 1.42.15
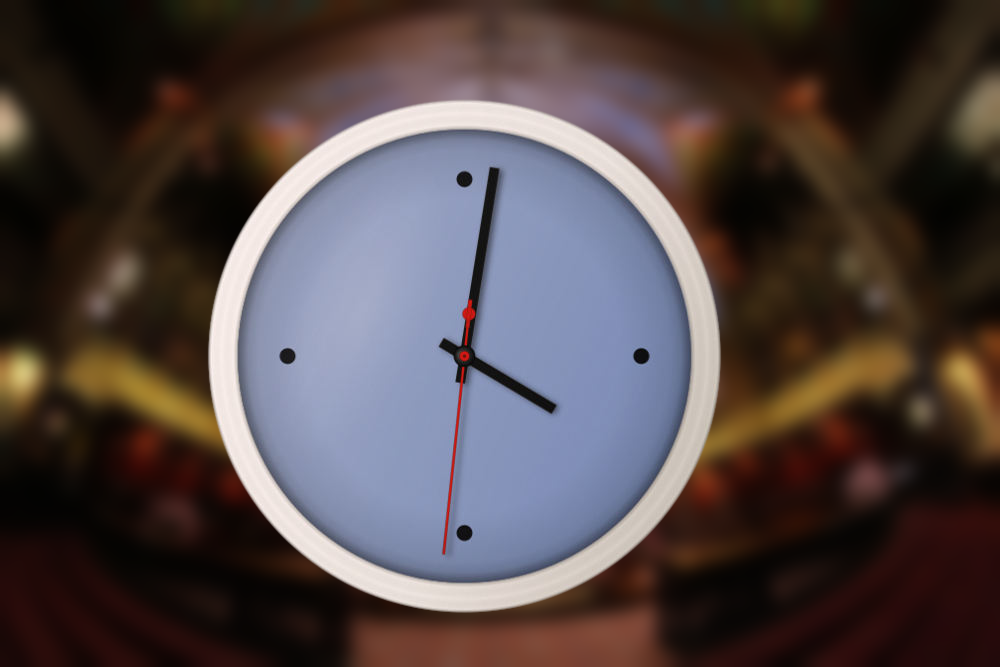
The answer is 4.01.31
